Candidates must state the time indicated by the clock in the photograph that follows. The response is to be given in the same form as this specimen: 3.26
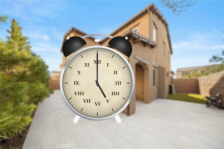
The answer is 5.00
